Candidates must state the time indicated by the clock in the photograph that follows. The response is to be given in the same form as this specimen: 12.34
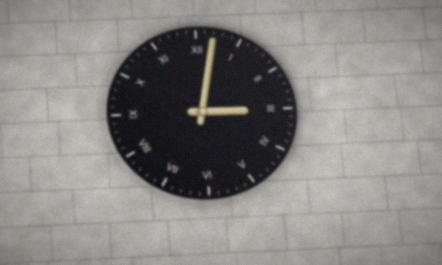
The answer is 3.02
